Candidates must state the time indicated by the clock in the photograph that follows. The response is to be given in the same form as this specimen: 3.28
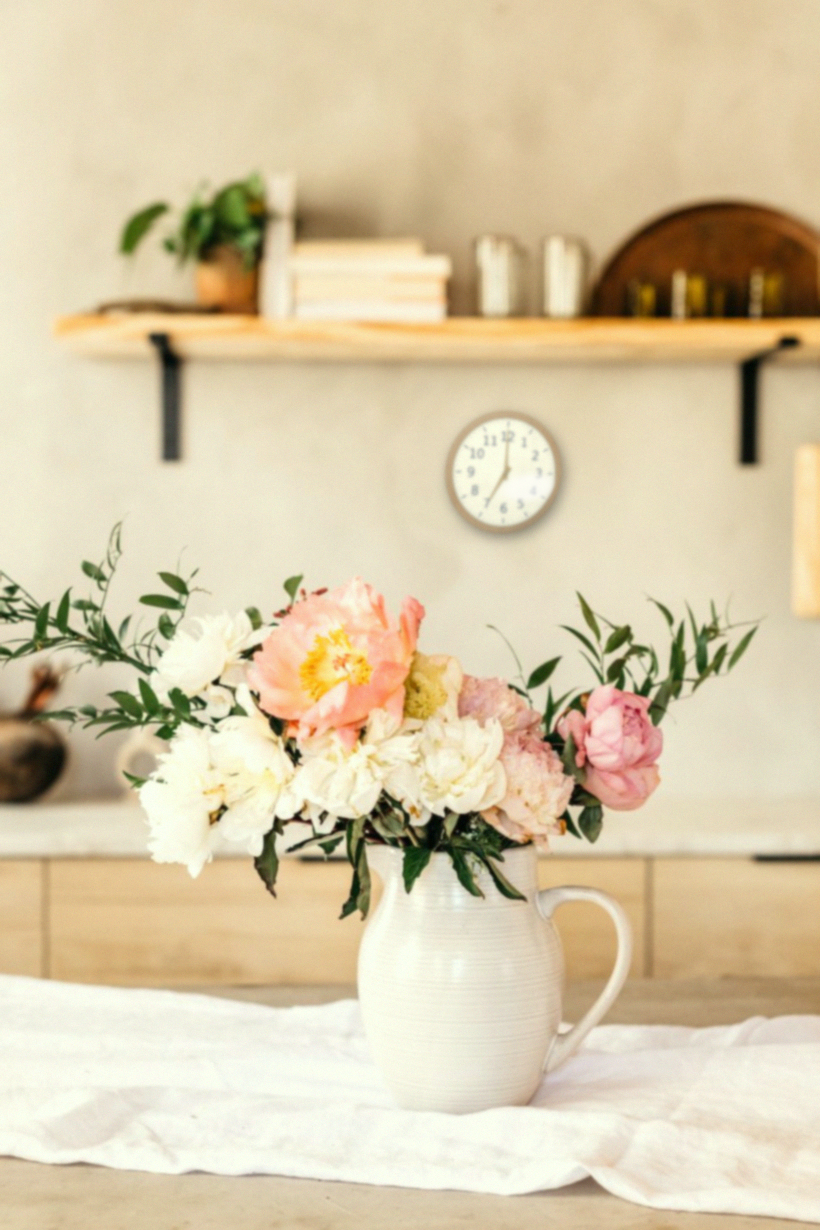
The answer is 7.00
